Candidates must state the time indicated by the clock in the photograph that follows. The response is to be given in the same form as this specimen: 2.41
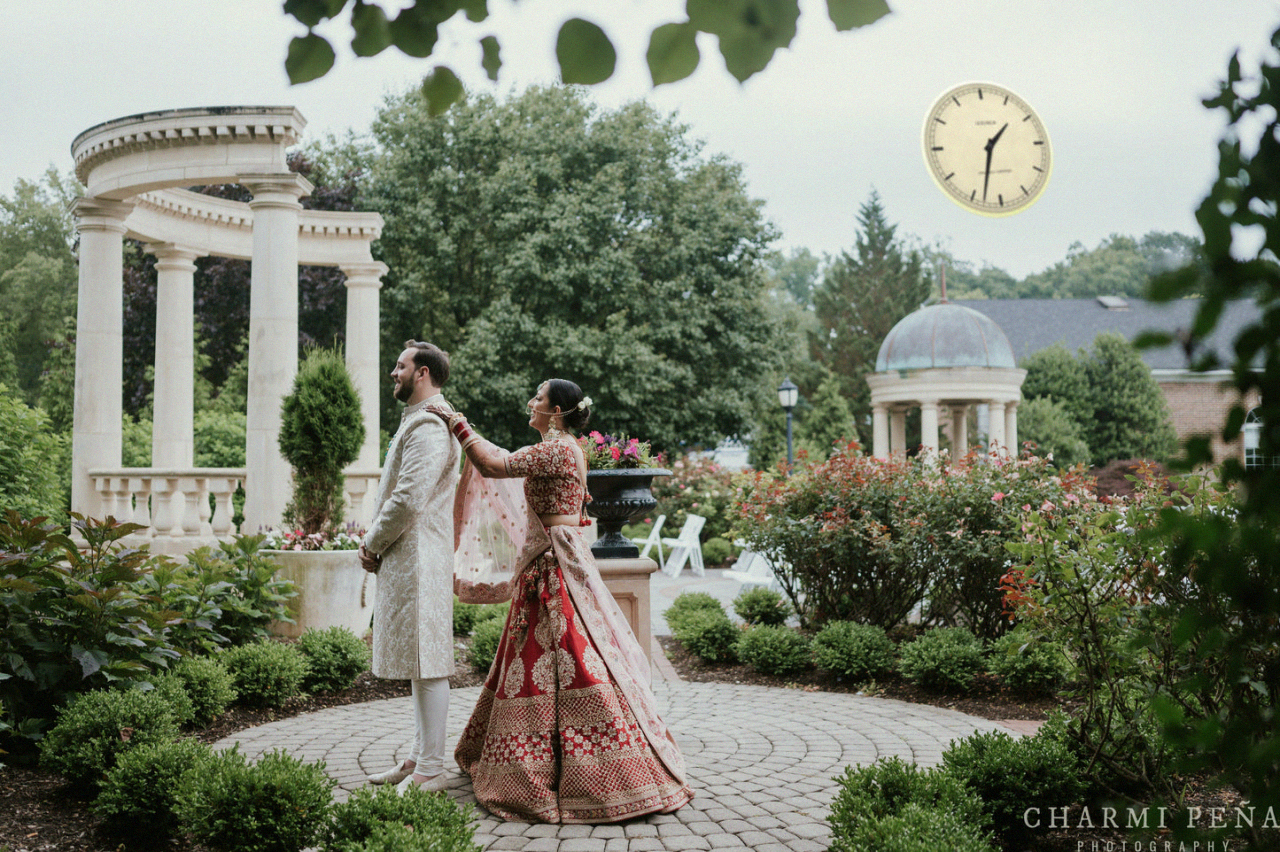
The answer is 1.33
